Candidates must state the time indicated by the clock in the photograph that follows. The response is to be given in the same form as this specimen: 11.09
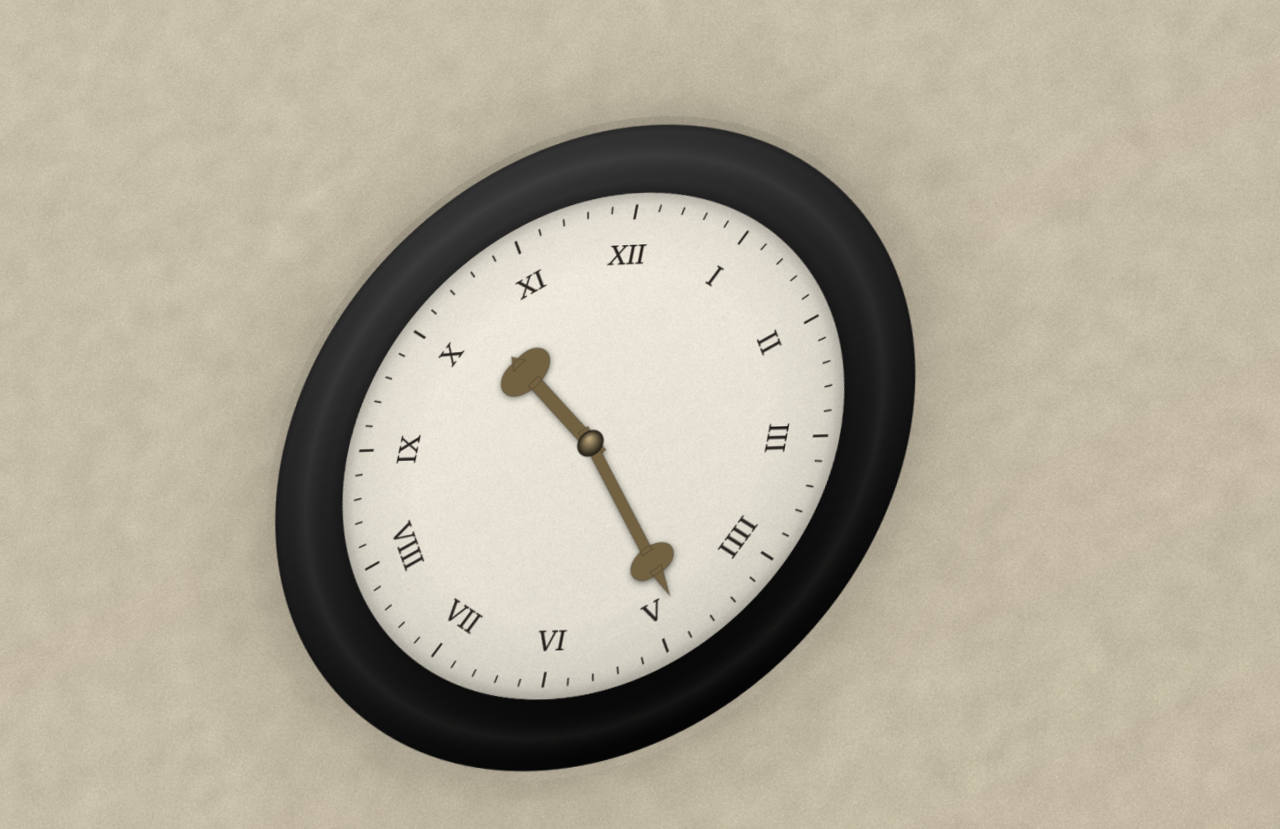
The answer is 10.24
